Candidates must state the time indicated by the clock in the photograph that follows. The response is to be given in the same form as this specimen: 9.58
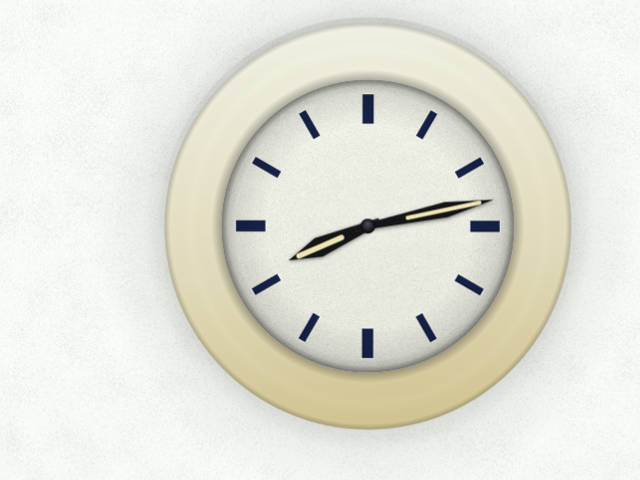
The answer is 8.13
